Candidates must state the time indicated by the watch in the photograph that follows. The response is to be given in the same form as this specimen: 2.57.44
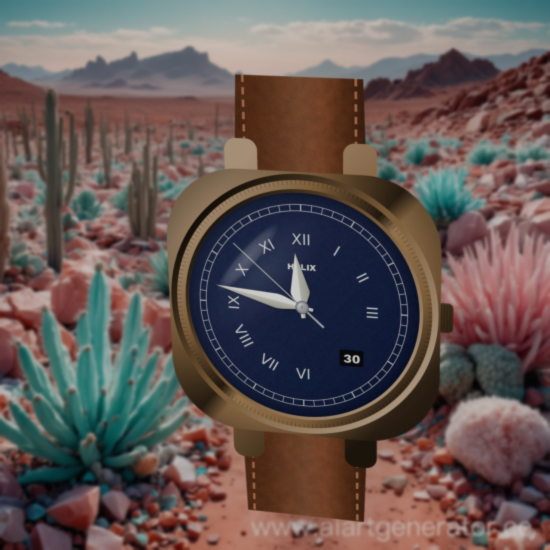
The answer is 11.46.52
